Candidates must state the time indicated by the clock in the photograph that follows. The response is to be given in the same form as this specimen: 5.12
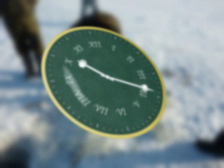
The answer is 10.19
